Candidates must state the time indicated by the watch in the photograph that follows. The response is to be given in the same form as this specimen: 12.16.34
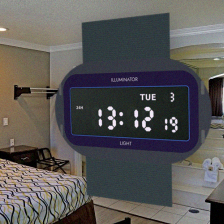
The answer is 13.12.19
